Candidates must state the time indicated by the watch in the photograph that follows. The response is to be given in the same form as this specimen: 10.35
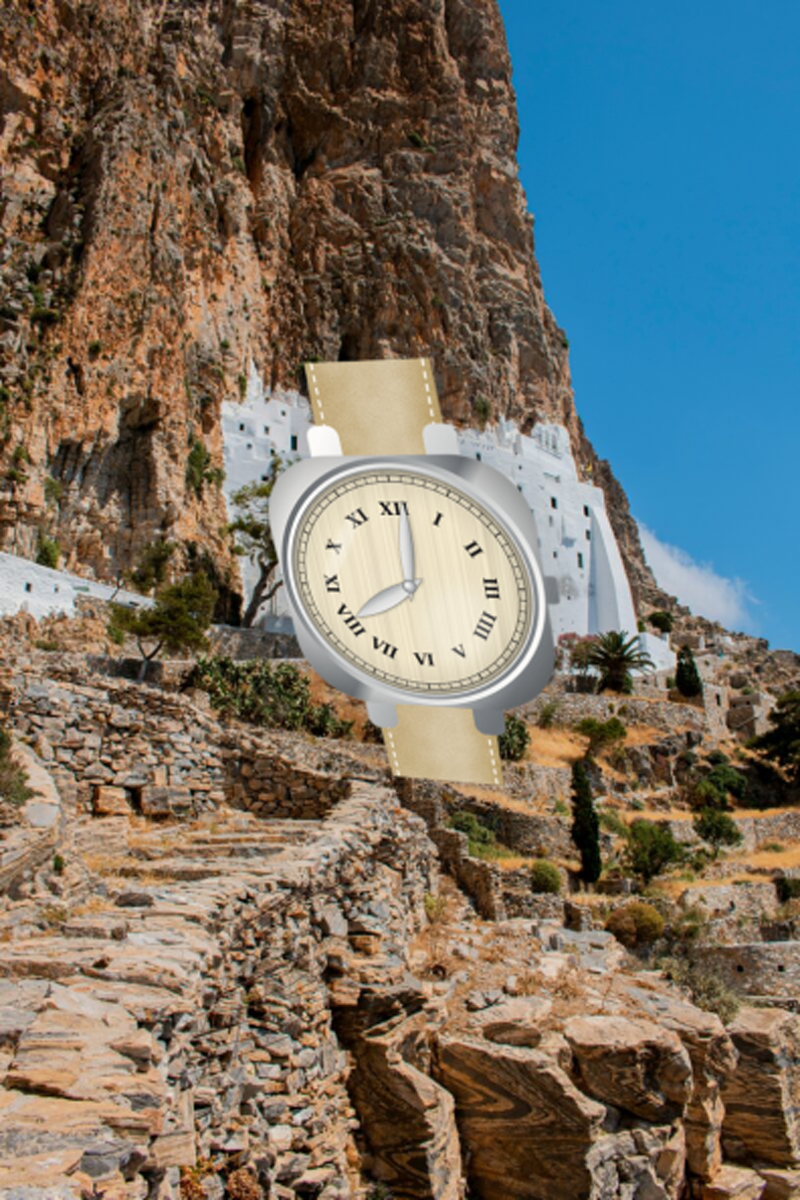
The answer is 8.01
